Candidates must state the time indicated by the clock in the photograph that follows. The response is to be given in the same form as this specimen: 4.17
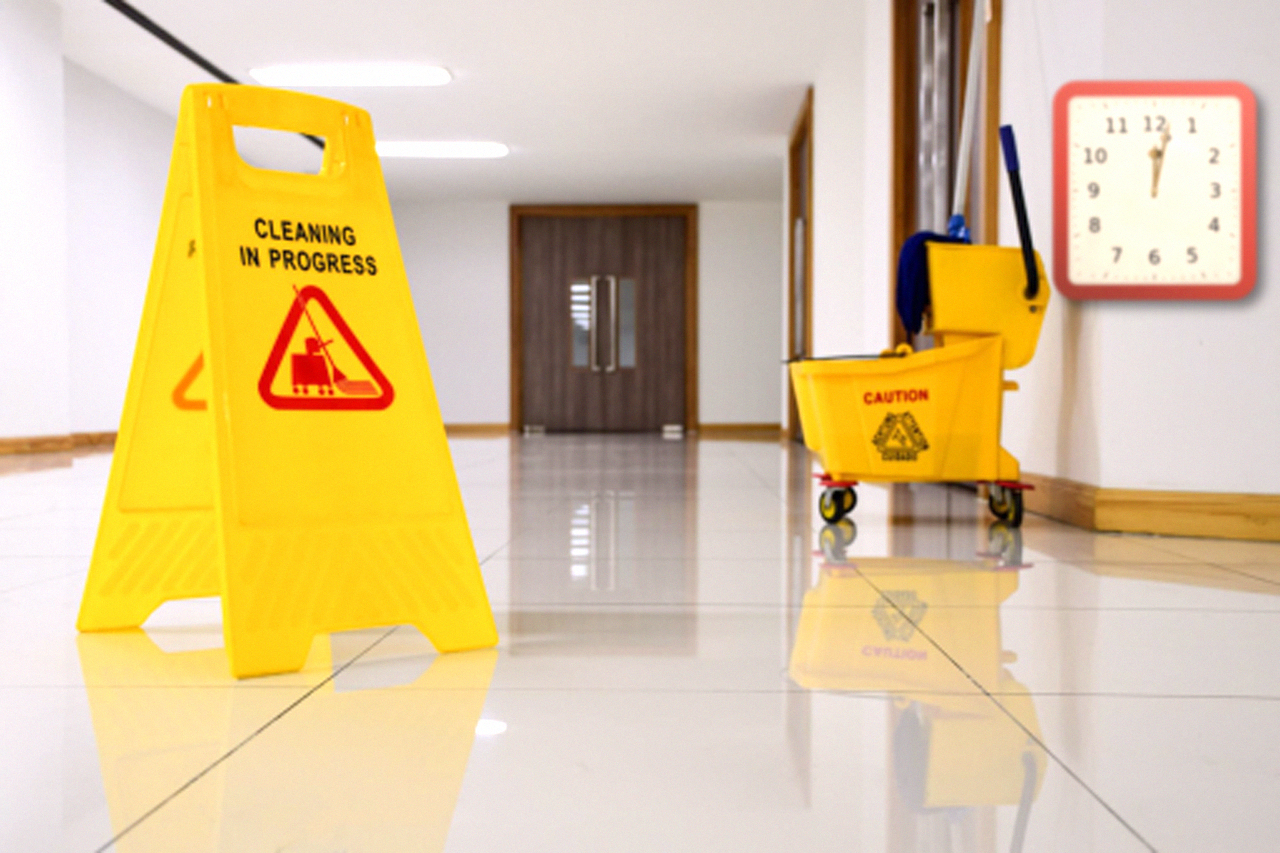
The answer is 12.02
